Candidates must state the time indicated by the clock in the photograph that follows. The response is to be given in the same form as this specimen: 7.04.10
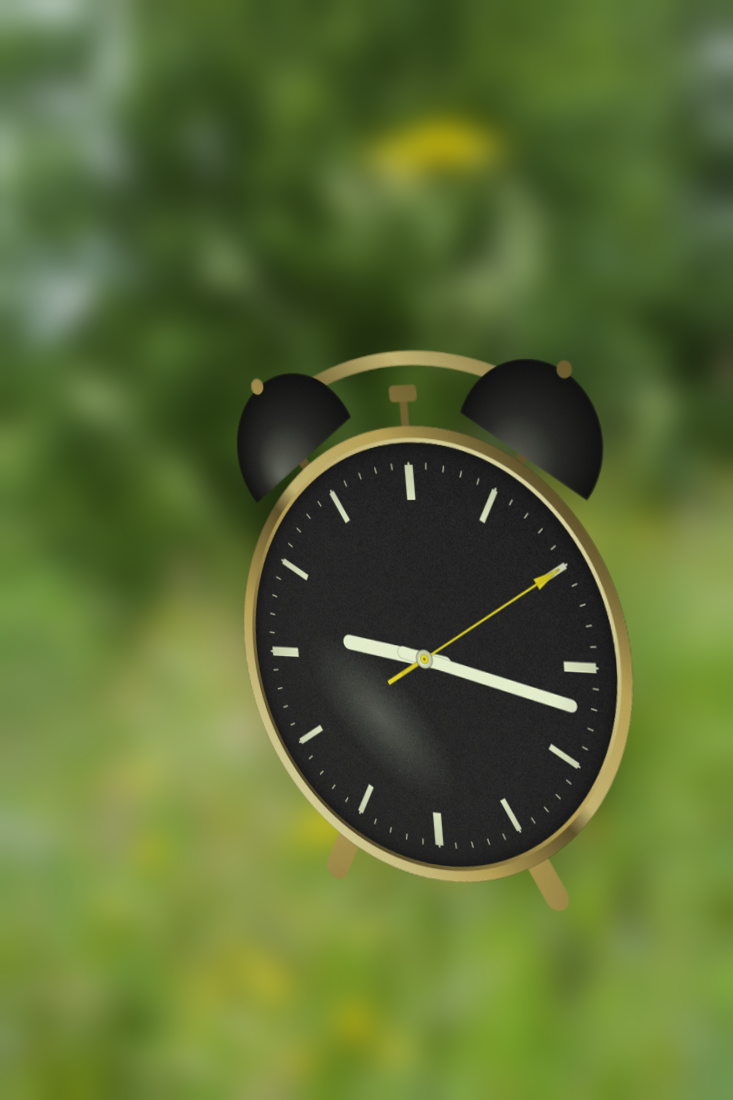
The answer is 9.17.10
